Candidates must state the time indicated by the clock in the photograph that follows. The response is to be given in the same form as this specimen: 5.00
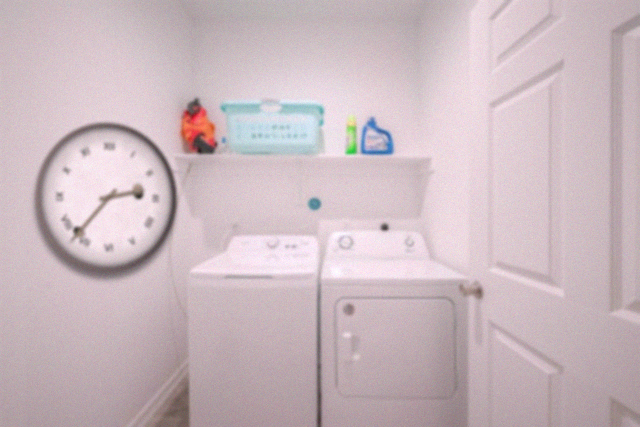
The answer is 2.37
